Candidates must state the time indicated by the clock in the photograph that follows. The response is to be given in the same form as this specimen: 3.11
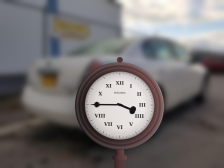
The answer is 3.45
